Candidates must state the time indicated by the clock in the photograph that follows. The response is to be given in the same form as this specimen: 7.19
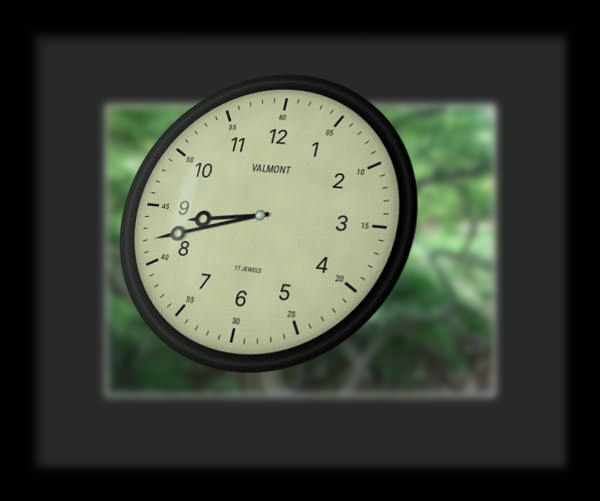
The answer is 8.42
